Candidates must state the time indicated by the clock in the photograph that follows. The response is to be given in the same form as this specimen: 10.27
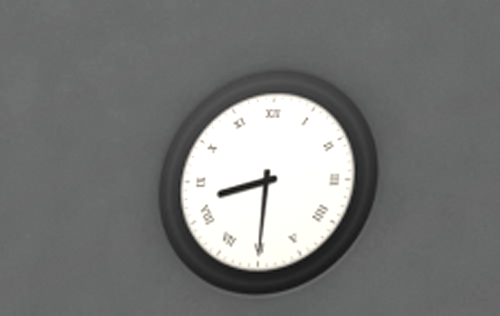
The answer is 8.30
